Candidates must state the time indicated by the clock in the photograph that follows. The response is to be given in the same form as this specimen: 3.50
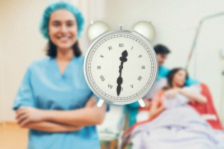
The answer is 12.31
